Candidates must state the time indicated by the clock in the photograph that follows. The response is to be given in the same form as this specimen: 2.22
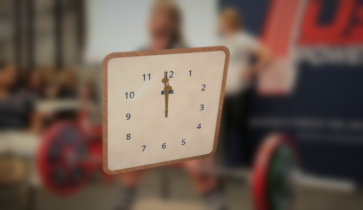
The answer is 11.59
